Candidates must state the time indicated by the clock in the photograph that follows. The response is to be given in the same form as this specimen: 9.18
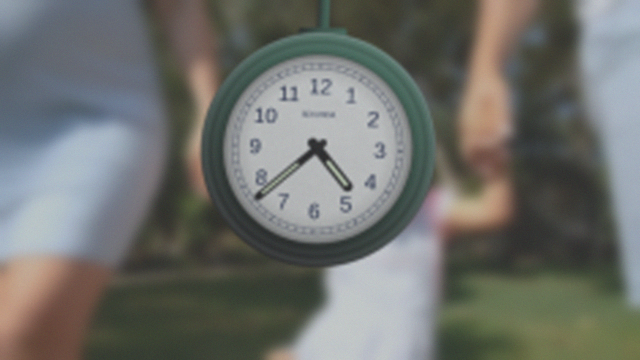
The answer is 4.38
